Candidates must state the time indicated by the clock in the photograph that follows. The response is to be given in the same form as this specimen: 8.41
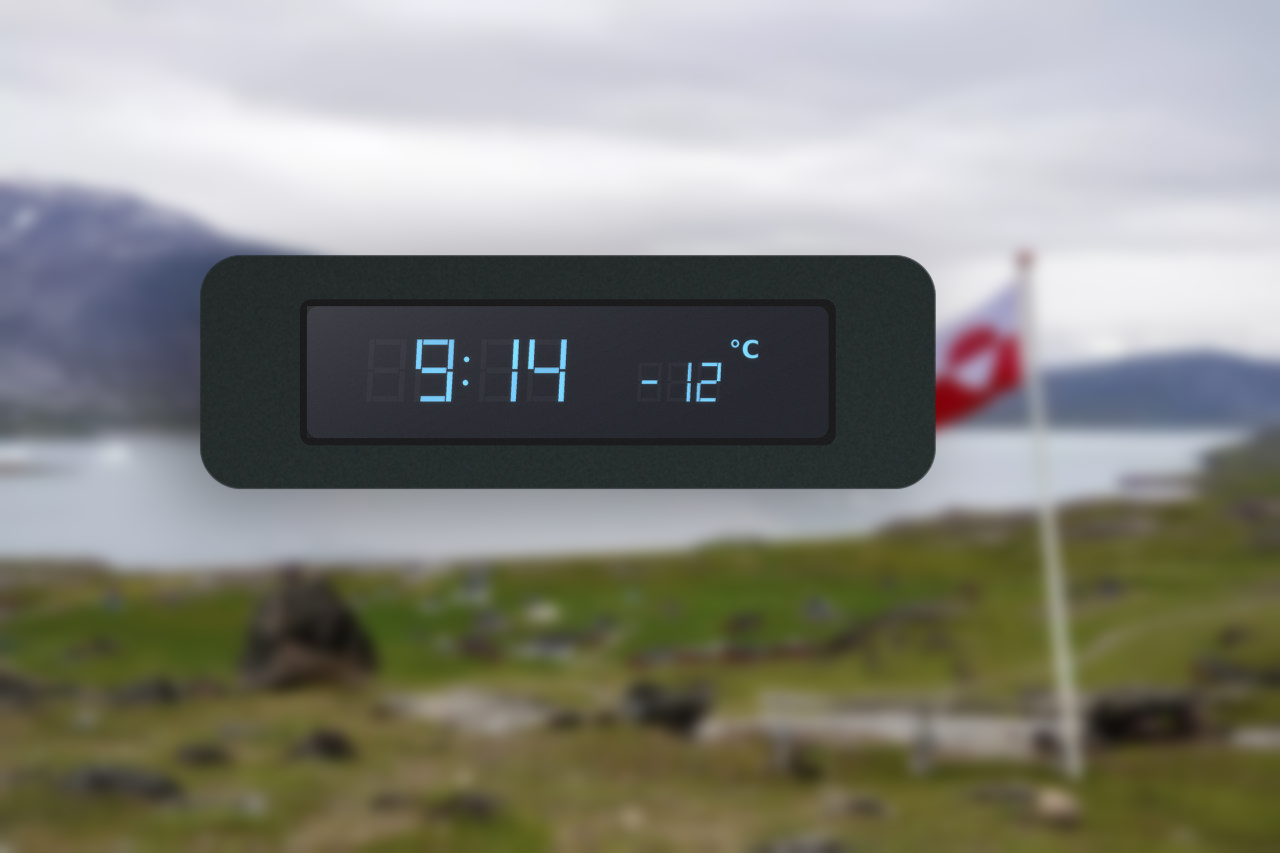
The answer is 9.14
